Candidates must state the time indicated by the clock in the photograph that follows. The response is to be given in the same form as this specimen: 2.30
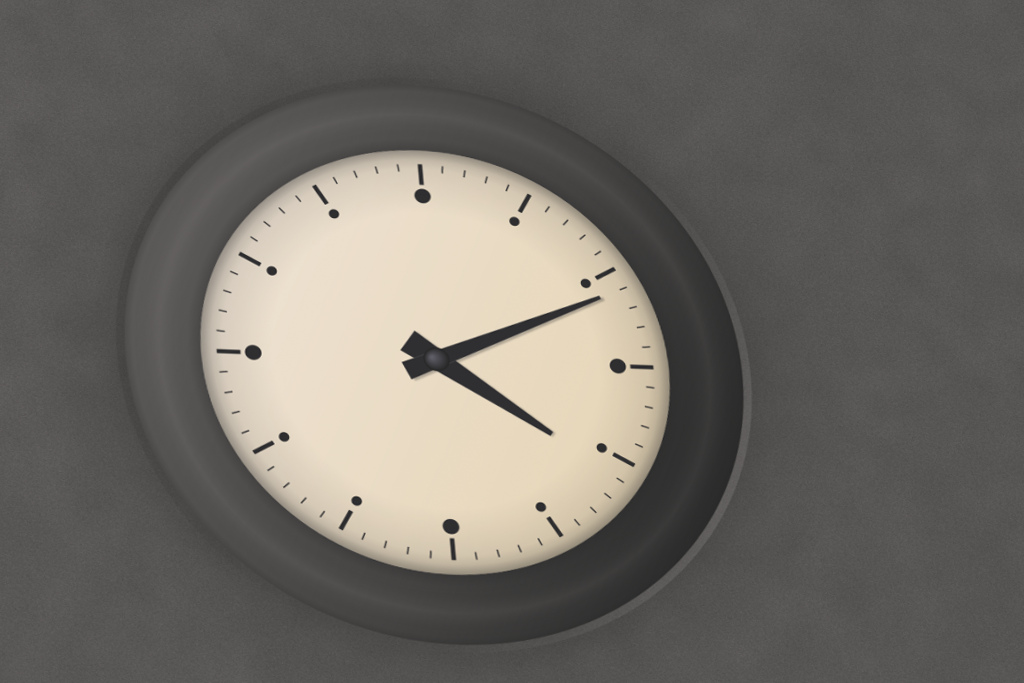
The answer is 4.11
